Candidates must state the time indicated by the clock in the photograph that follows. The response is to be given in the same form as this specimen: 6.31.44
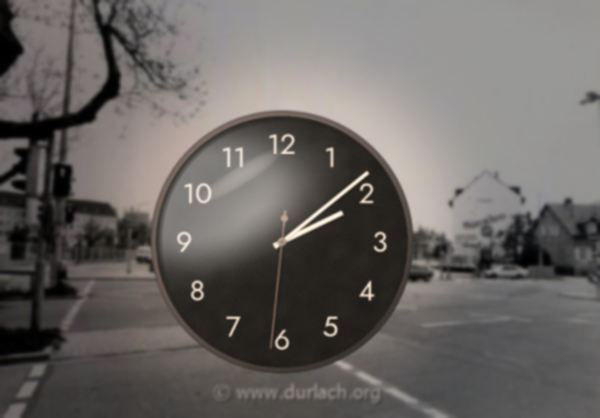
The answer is 2.08.31
